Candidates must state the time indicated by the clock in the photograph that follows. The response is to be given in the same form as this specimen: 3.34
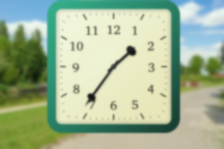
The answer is 1.36
